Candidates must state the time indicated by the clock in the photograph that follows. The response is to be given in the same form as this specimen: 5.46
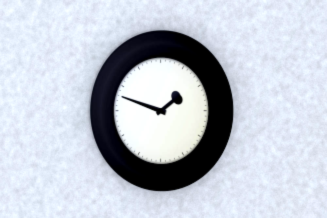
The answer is 1.48
